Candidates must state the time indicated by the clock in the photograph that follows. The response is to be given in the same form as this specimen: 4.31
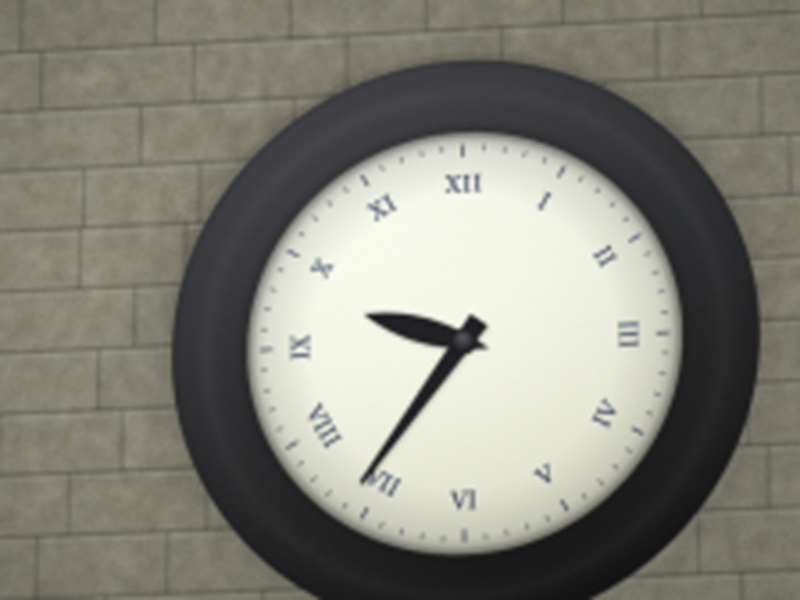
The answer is 9.36
